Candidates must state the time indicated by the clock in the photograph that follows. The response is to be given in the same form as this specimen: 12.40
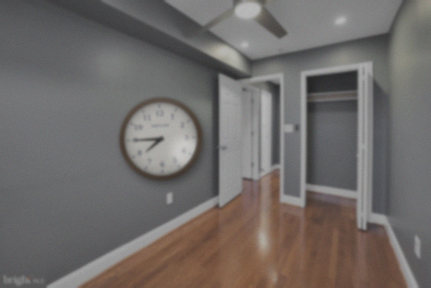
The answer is 7.45
